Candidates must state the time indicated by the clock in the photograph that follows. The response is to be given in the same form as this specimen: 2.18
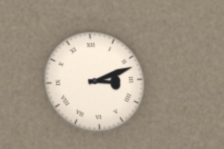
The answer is 3.12
